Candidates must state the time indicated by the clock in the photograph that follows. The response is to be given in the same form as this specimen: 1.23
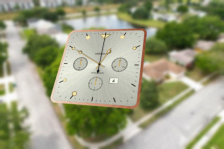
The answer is 12.50
